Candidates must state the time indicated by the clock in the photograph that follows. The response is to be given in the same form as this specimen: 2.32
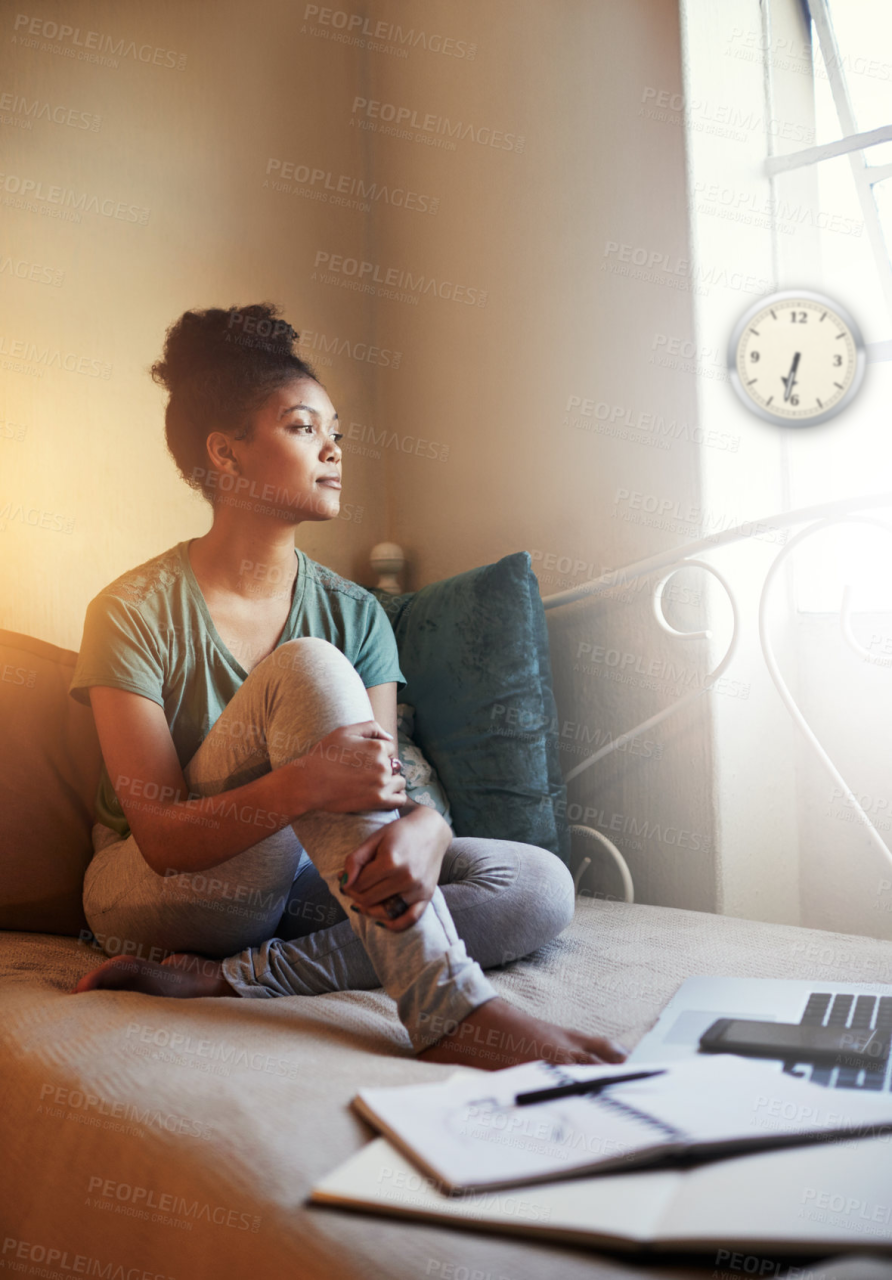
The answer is 6.32
